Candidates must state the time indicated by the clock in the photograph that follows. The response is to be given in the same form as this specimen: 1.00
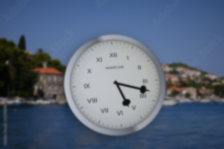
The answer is 5.18
